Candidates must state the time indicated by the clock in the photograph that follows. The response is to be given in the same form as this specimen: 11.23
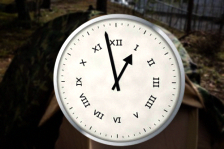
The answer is 12.58
